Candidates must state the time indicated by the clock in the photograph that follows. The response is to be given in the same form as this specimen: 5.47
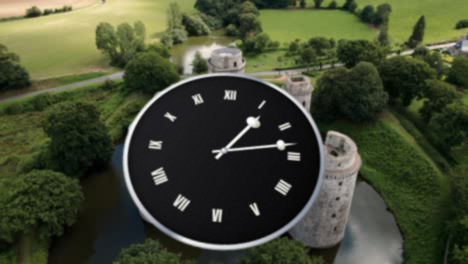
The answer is 1.13
